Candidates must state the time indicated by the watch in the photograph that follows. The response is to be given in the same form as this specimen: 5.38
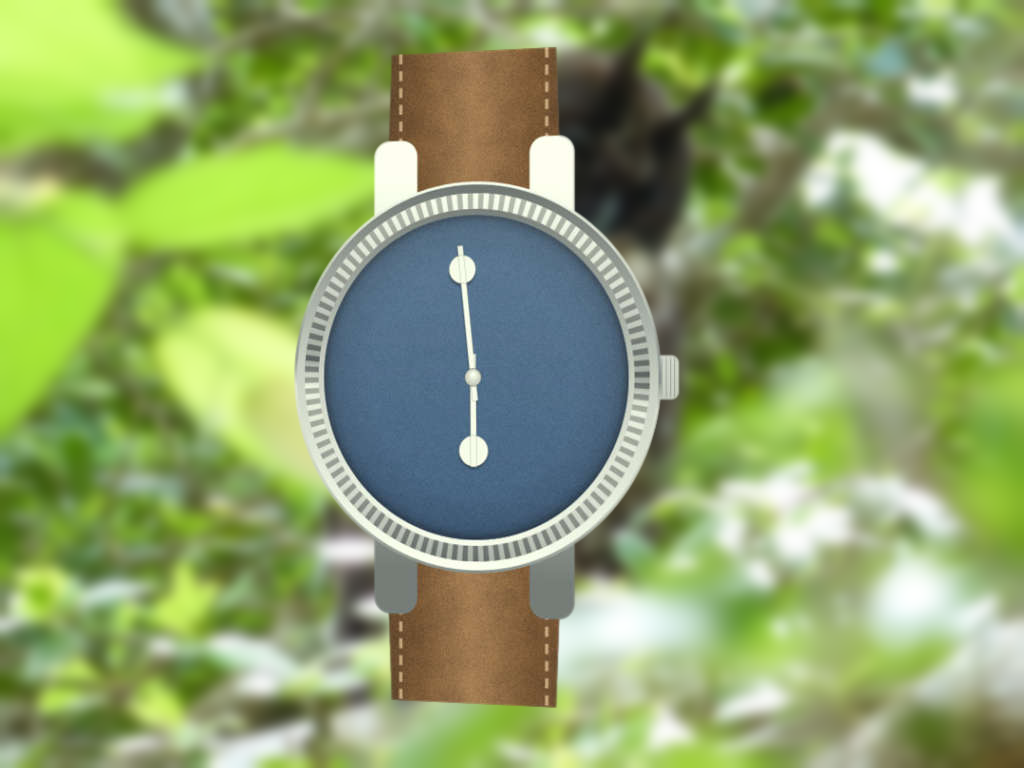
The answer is 5.59
